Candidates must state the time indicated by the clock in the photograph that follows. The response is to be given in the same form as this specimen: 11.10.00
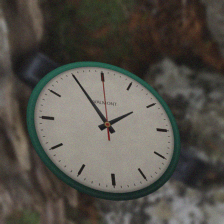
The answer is 1.55.00
